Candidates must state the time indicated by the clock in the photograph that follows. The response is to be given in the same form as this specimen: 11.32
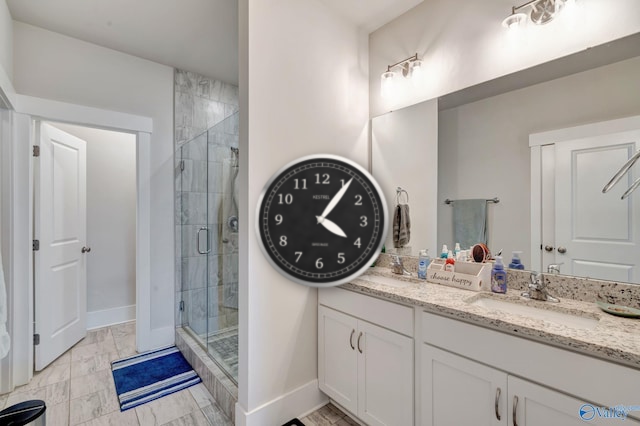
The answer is 4.06
